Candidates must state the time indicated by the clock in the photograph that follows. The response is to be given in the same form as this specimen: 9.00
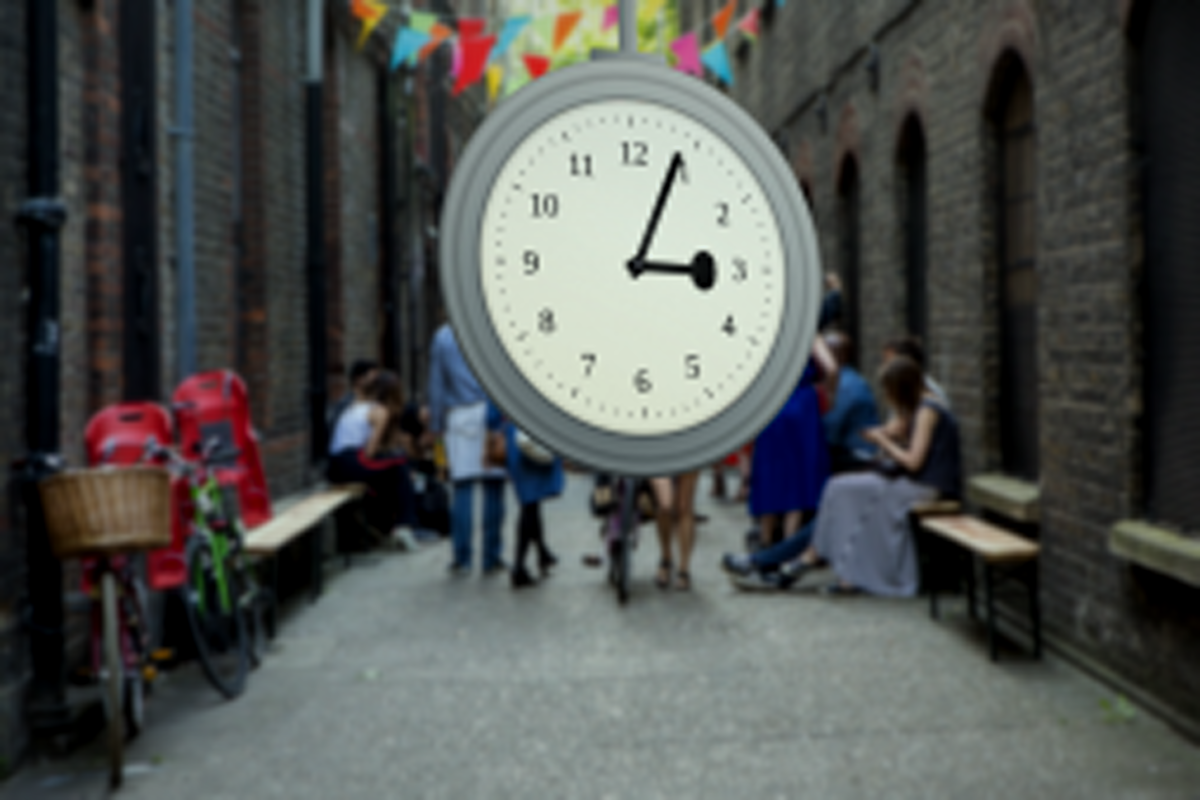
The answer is 3.04
